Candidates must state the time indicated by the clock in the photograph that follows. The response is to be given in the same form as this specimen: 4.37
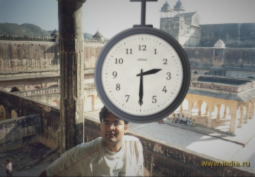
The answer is 2.30
